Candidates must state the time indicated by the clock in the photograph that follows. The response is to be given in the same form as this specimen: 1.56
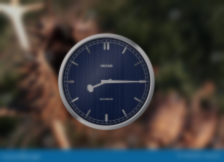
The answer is 8.15
